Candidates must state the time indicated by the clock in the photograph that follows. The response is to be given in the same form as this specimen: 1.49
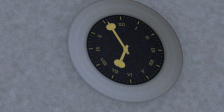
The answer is 6.56
